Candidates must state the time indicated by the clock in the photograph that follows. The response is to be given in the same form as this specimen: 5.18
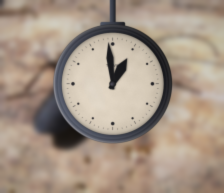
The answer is 12.59
